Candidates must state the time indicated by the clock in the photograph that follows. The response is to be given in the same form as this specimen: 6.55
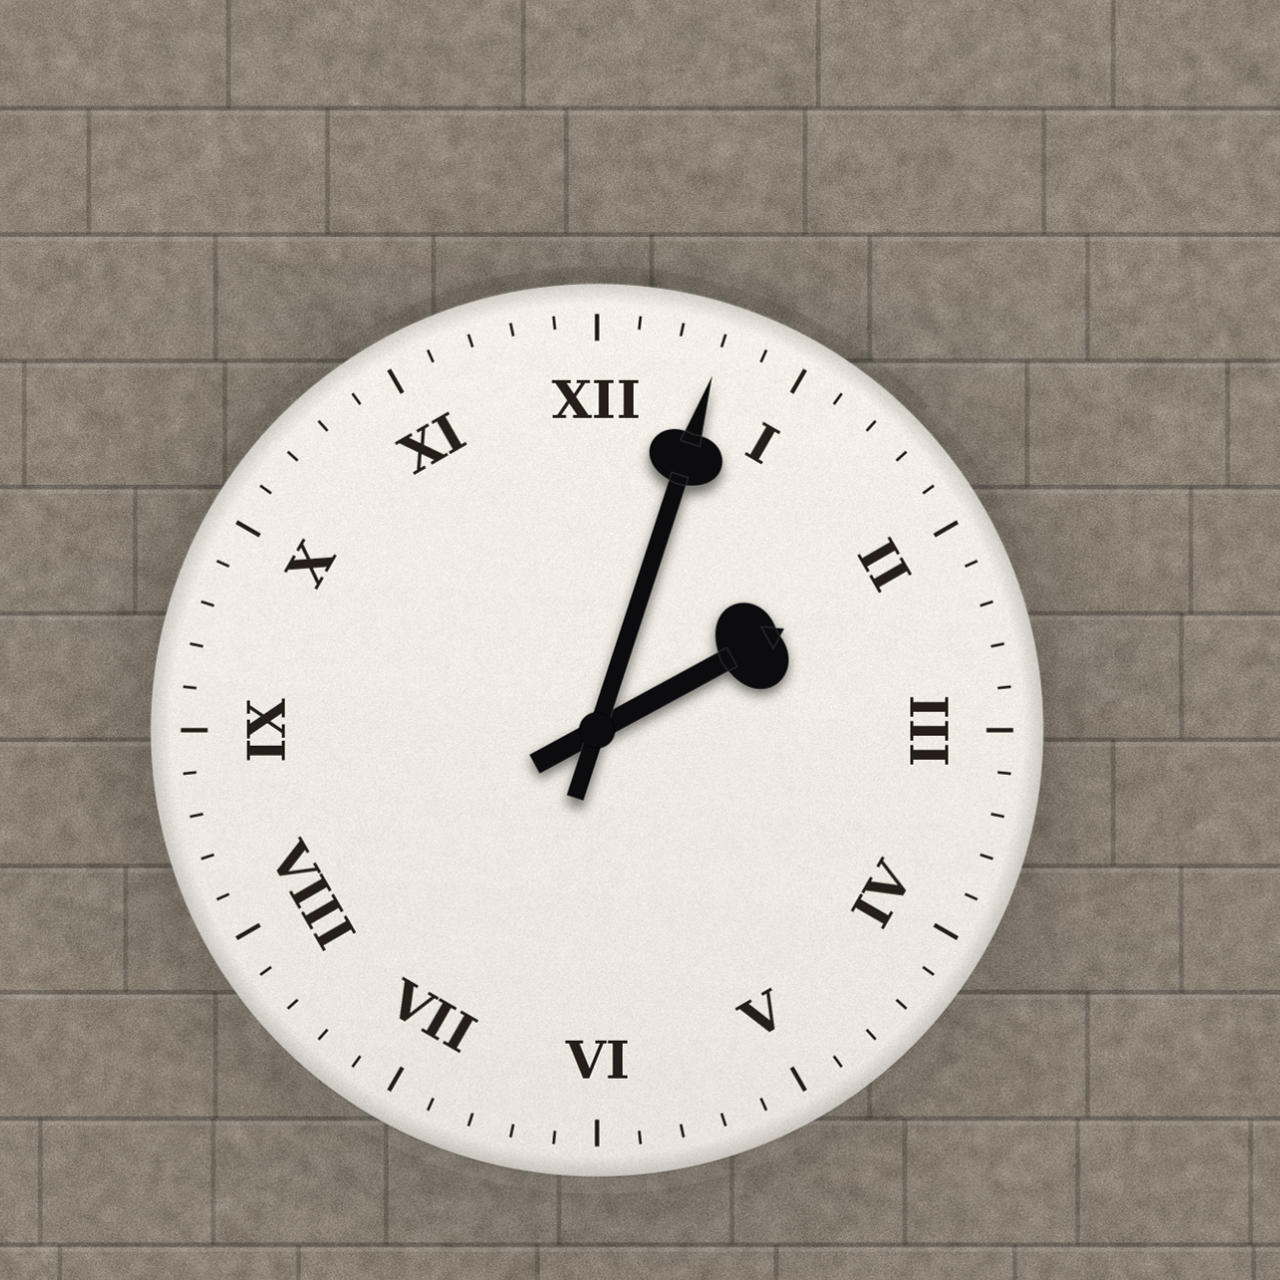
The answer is 2.03
